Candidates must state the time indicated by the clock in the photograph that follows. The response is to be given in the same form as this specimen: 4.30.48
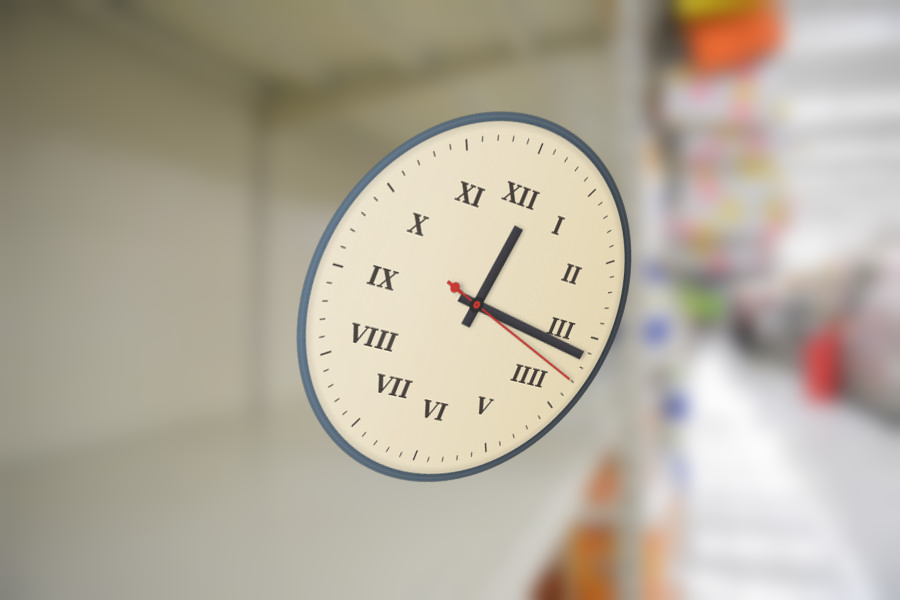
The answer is 12.16.18
